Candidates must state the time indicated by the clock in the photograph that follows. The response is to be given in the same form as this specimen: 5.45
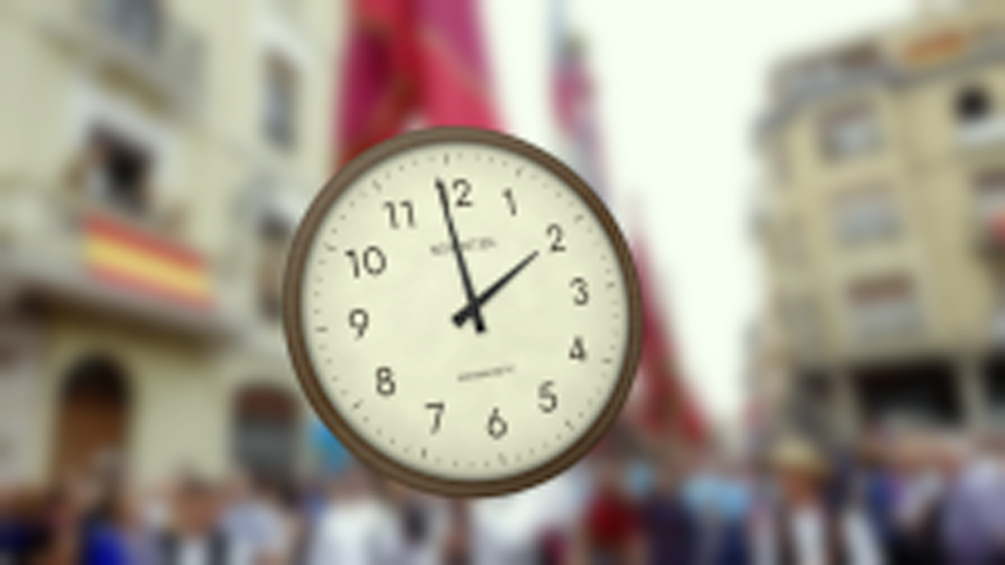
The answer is 1.59
